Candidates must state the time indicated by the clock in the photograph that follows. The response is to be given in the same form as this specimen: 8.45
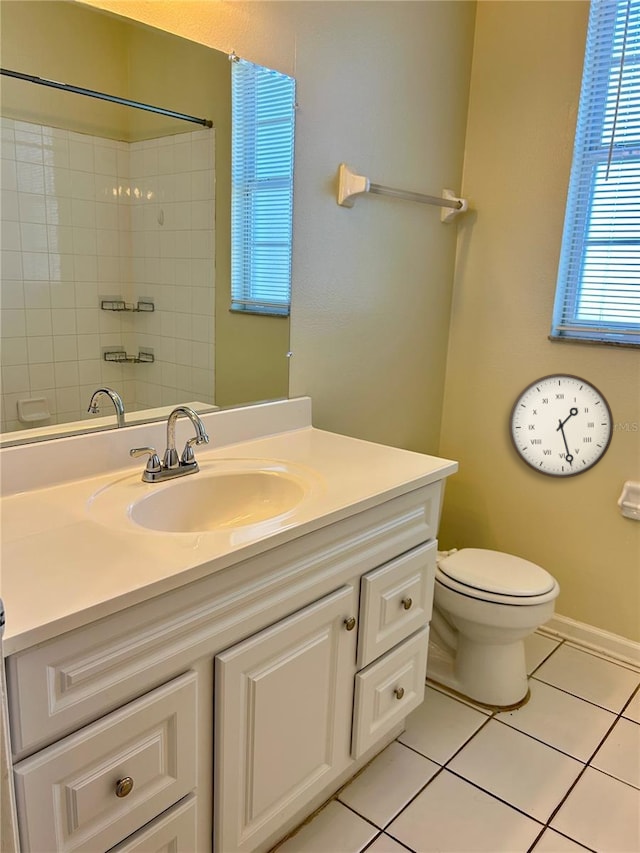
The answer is 1.28
